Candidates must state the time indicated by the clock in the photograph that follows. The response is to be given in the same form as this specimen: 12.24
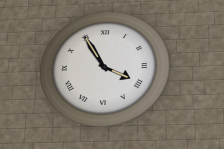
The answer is 3.55
